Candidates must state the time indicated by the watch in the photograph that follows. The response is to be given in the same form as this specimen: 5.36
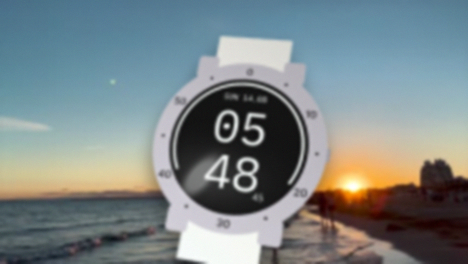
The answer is 5.48
